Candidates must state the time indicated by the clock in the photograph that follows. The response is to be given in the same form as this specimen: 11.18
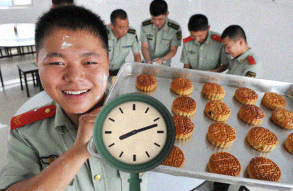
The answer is 8.12
